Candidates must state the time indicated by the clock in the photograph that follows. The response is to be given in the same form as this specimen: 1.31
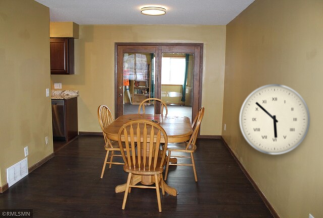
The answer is 5.52
